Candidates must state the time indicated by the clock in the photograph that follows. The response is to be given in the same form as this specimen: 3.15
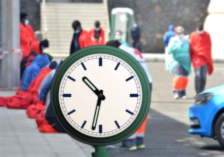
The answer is 10.32
